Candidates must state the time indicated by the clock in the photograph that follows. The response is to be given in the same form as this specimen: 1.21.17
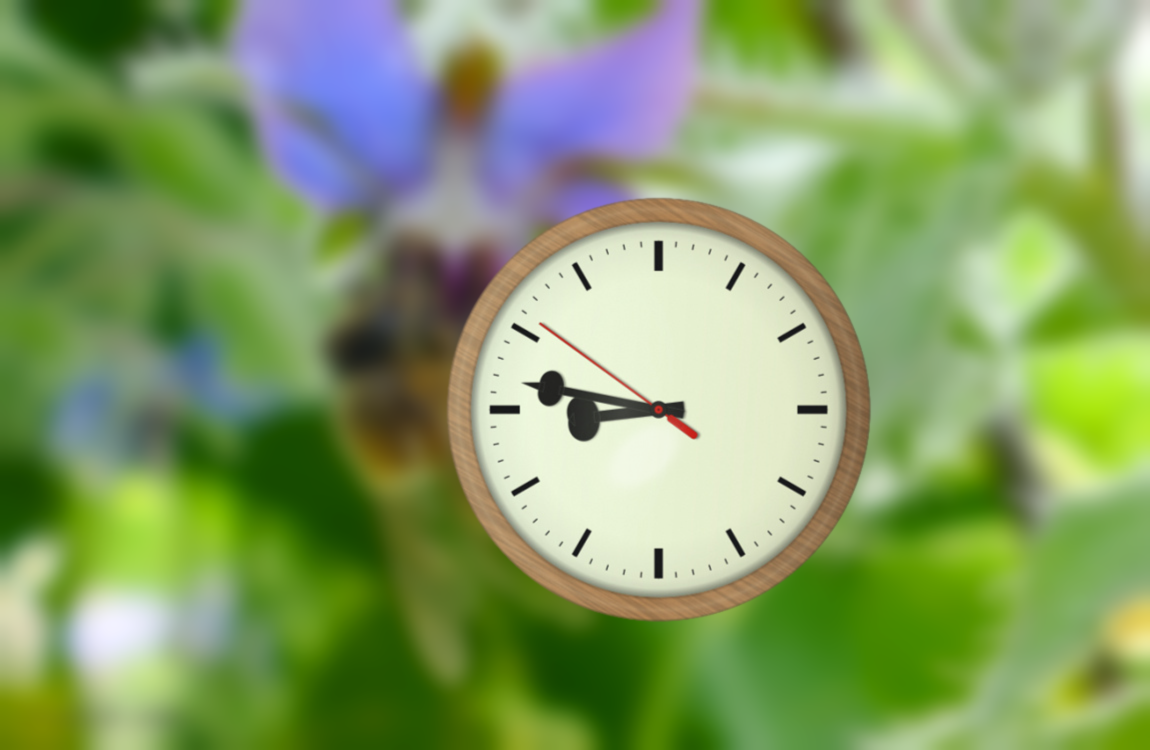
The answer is 8.46.51
